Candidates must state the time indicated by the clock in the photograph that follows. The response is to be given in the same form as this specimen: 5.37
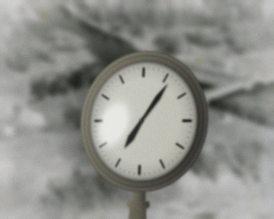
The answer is 7.06
